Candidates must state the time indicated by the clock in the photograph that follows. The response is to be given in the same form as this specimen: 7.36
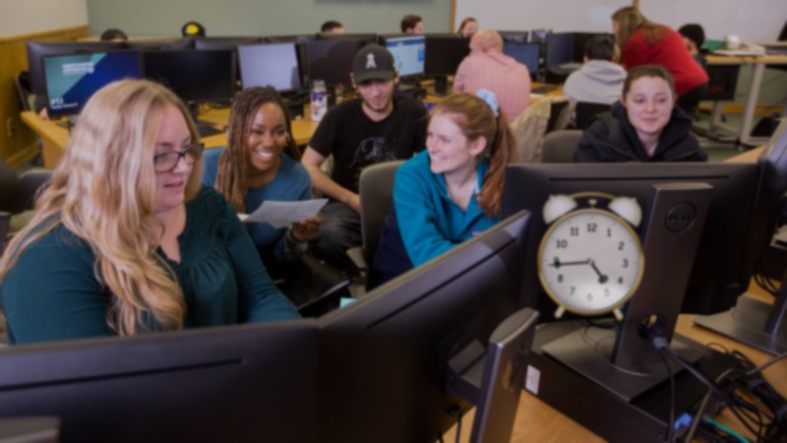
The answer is 4.44
